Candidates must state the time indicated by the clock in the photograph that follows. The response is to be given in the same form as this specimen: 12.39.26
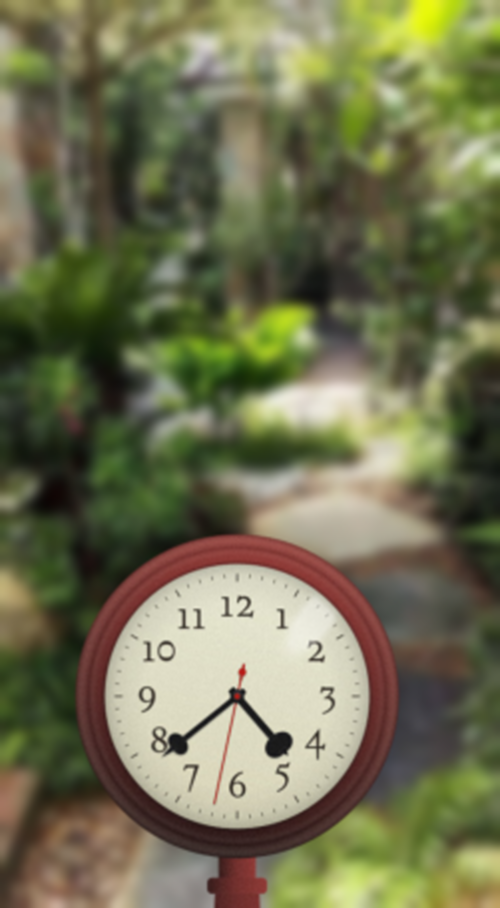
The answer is 4.38.32
